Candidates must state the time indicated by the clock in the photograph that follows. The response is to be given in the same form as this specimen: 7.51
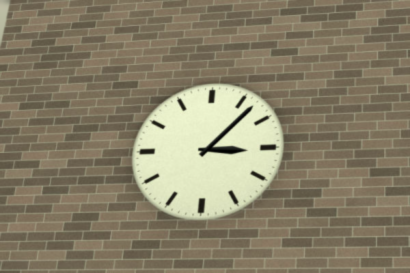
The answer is 3.07
